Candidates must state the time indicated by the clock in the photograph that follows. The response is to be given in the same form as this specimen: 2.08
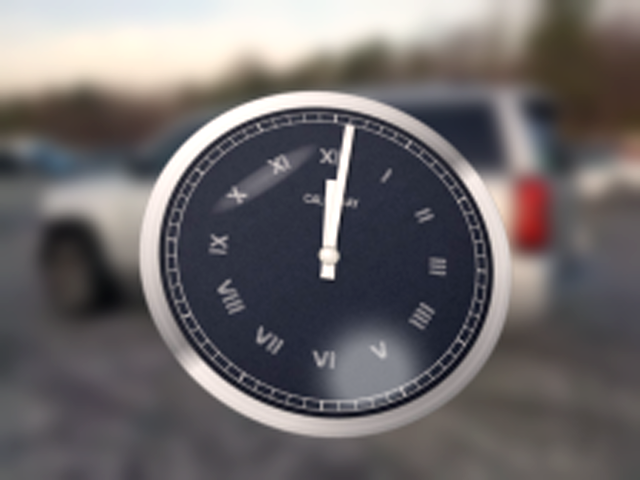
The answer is 12.01
